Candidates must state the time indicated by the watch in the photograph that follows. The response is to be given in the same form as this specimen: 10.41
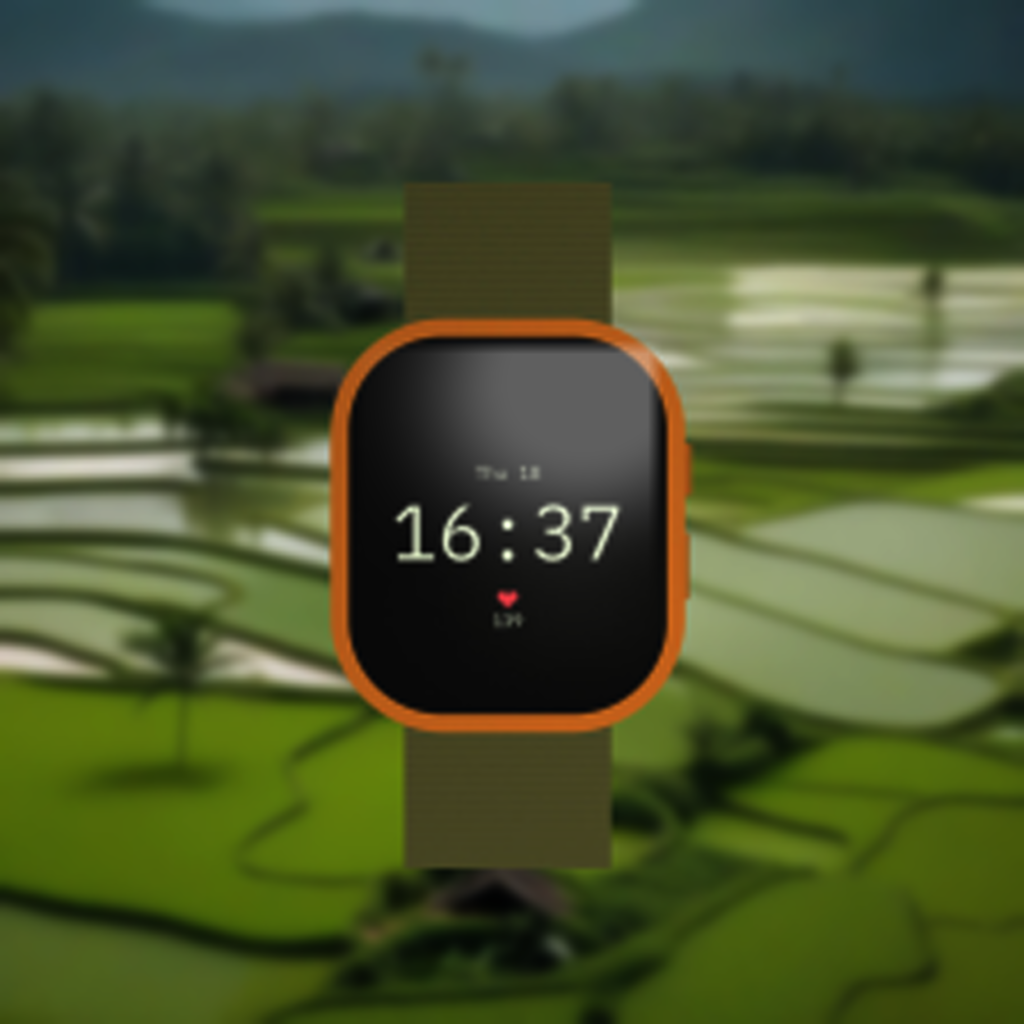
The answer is 16.37
